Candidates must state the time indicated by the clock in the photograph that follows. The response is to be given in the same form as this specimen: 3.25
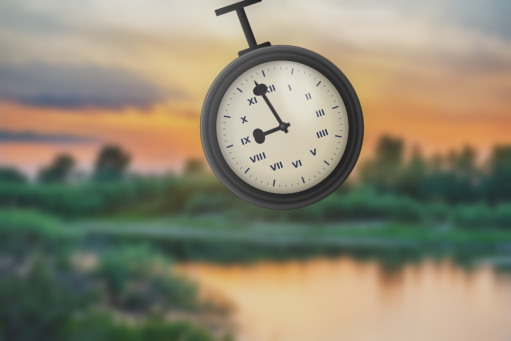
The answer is 8.58
